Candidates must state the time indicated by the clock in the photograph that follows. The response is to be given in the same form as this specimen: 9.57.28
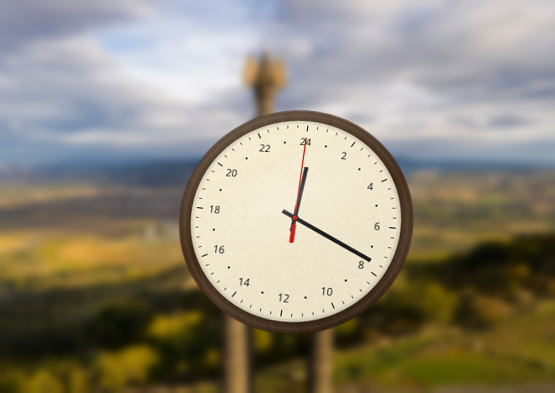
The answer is 0.19.00
